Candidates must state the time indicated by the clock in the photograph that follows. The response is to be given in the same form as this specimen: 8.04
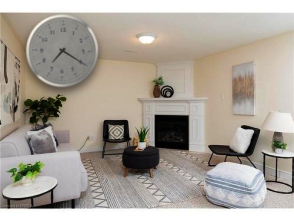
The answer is 7.20
